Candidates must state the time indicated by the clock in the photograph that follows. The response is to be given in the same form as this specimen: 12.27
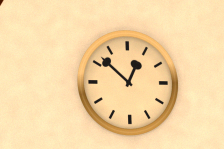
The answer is 12.52
